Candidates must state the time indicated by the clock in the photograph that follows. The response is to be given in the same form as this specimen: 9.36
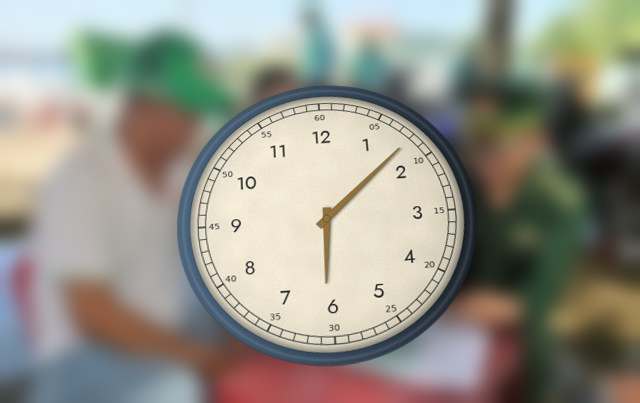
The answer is 6.08
